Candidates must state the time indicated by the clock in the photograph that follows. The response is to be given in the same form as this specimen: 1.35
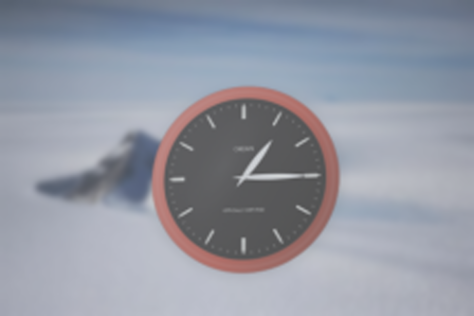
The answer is 1.15
